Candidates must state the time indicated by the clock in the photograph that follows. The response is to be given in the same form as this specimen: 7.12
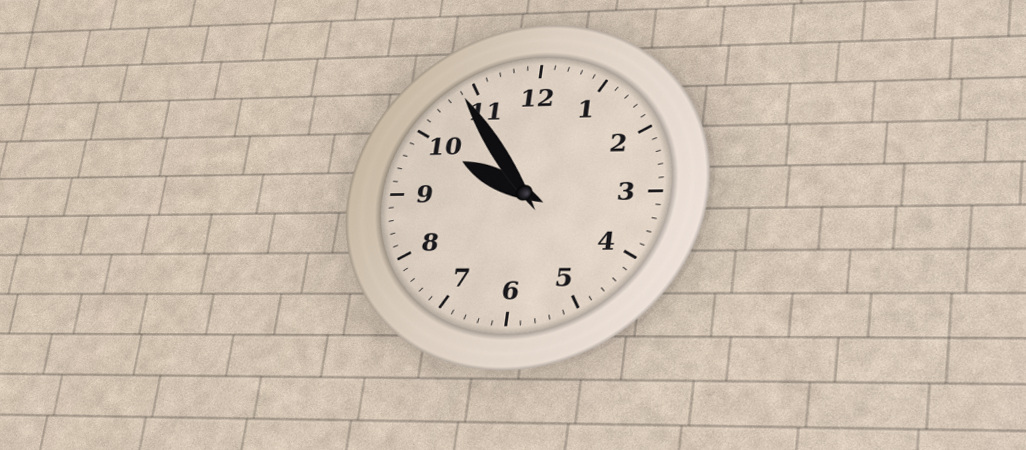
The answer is 9.54
